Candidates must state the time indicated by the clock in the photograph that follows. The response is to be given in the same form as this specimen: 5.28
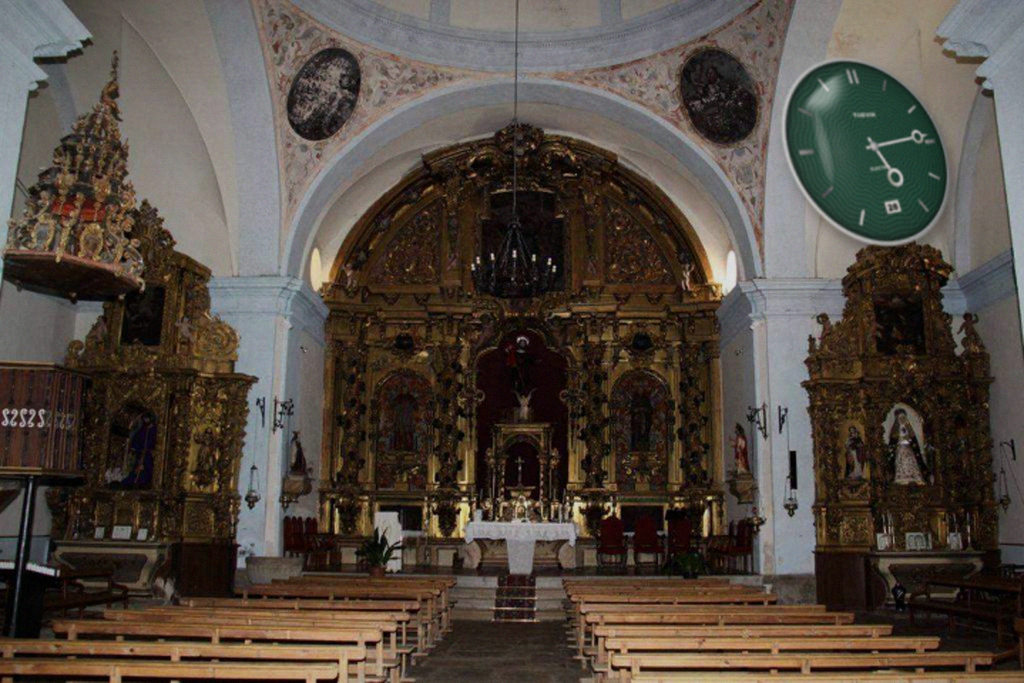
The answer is 5.14
